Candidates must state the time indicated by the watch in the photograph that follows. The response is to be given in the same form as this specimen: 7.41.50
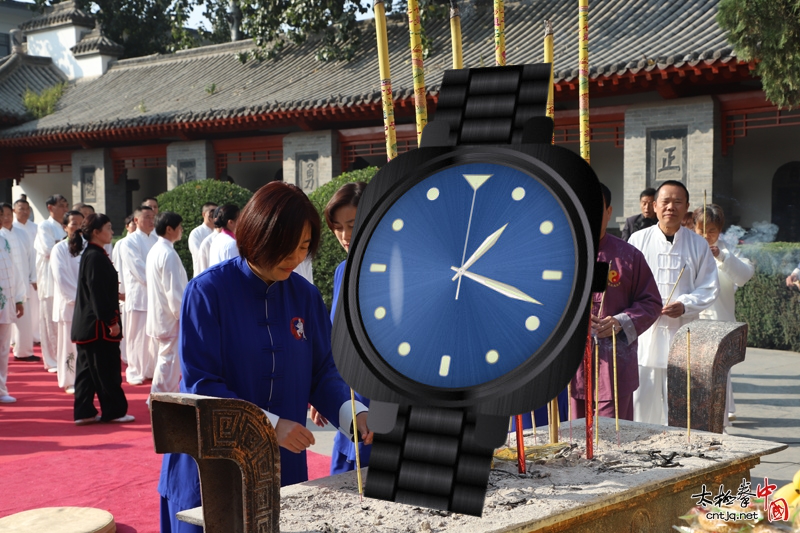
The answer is 1.18.00
